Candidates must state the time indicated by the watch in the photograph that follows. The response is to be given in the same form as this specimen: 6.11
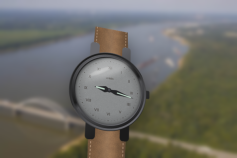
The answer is 9.17
